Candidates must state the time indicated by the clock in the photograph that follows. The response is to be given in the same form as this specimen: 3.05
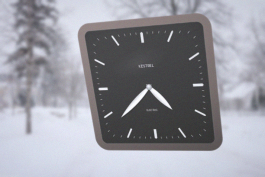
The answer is 4.38
